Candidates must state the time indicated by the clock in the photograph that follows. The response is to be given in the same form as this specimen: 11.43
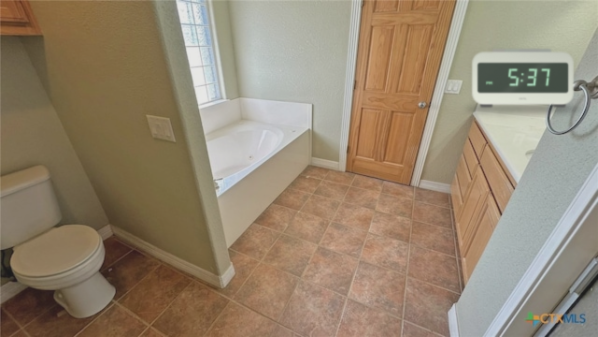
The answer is 5.37
